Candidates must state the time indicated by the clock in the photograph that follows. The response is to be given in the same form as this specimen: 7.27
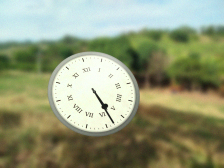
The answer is 5.28
